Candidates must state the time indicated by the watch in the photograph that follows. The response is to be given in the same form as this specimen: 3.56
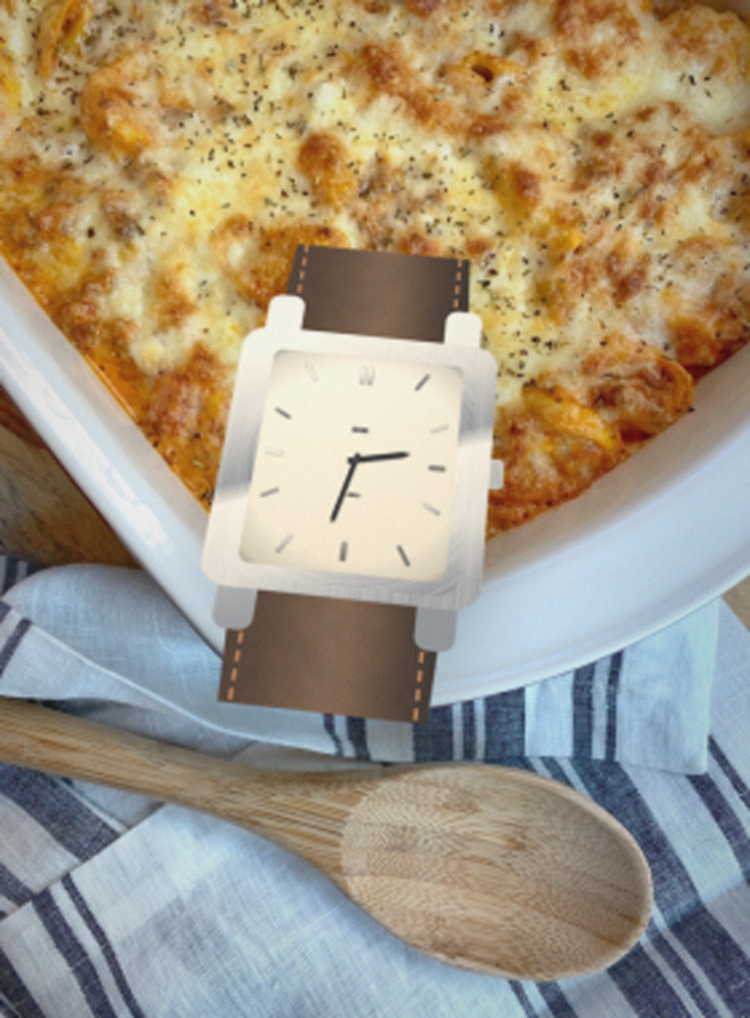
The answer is 2.32
